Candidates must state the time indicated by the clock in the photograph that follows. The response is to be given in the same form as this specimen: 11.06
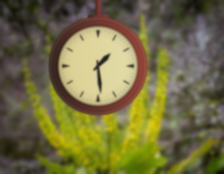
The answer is 1.29
